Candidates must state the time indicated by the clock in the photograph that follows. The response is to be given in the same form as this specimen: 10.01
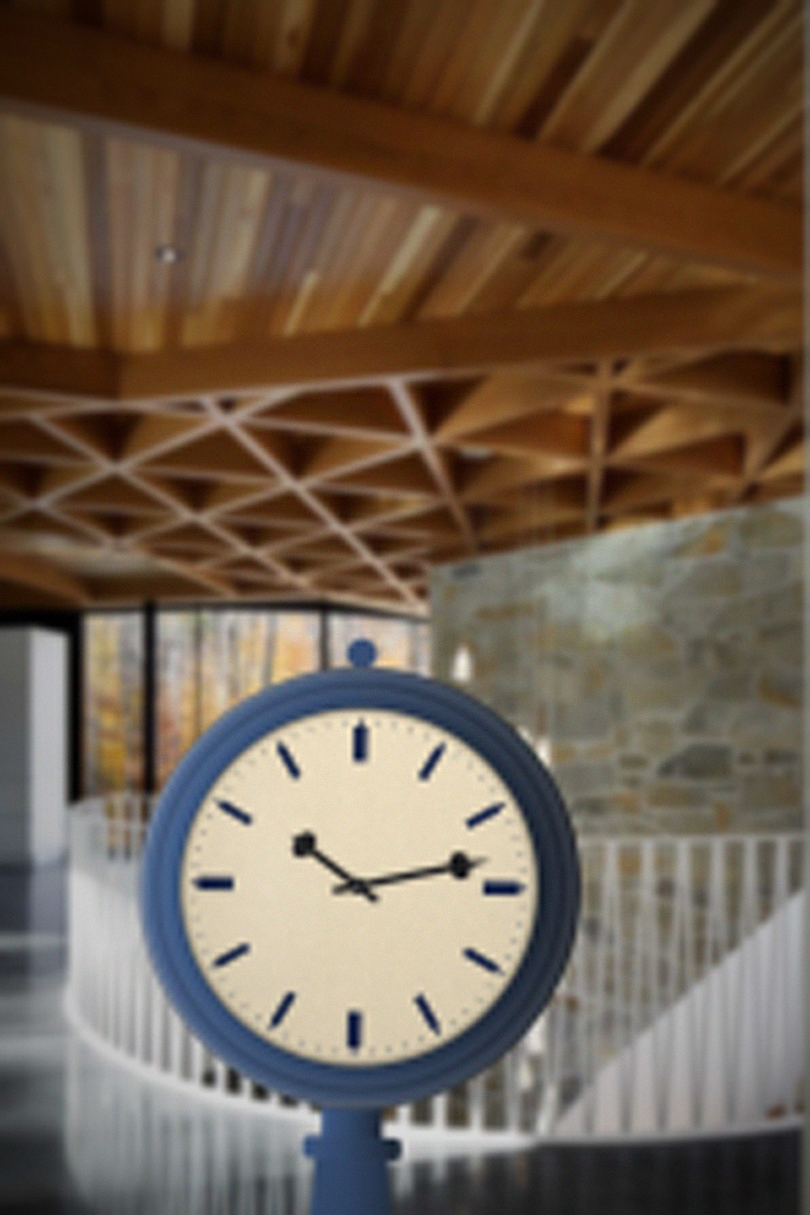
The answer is 10.13
